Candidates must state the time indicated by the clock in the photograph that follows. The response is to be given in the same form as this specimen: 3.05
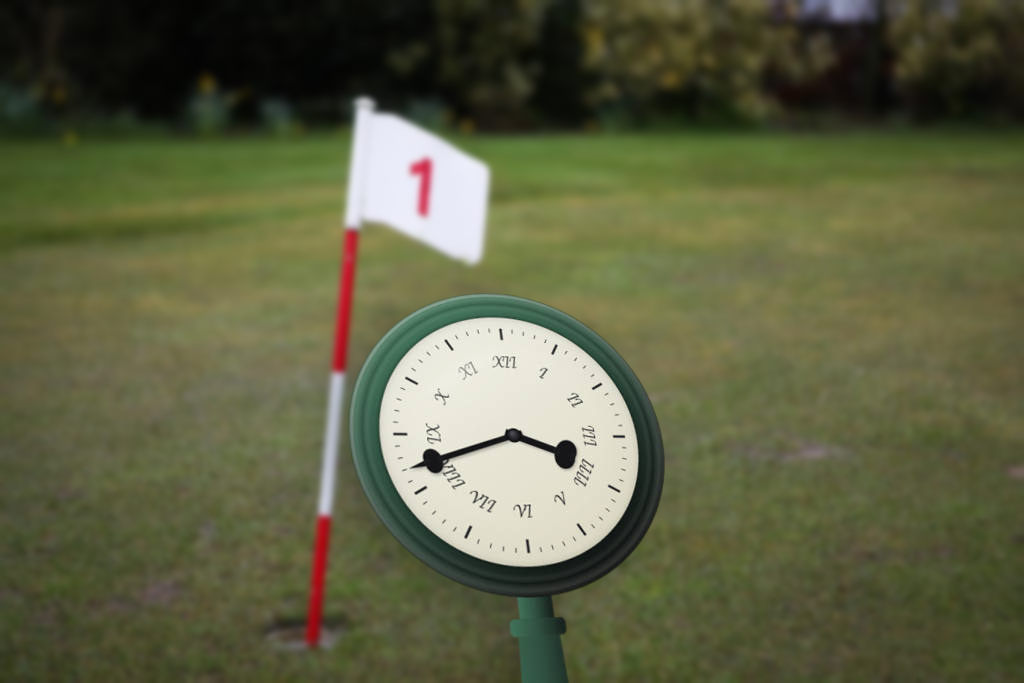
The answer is 3.42
